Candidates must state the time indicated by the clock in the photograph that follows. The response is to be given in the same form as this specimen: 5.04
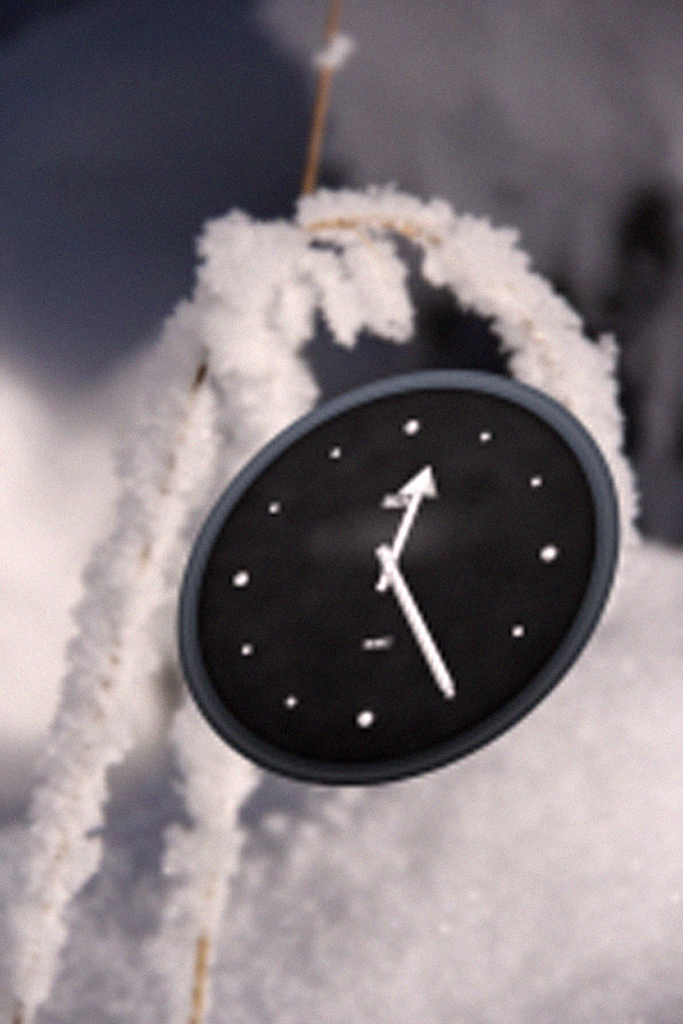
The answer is 12.25
